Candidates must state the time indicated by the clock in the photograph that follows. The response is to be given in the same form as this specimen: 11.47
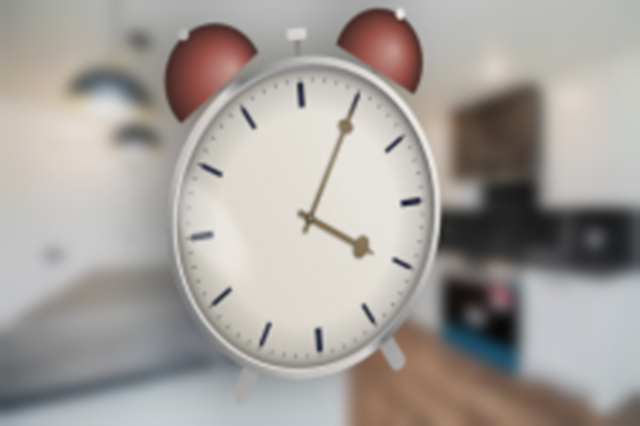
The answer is 4.05
